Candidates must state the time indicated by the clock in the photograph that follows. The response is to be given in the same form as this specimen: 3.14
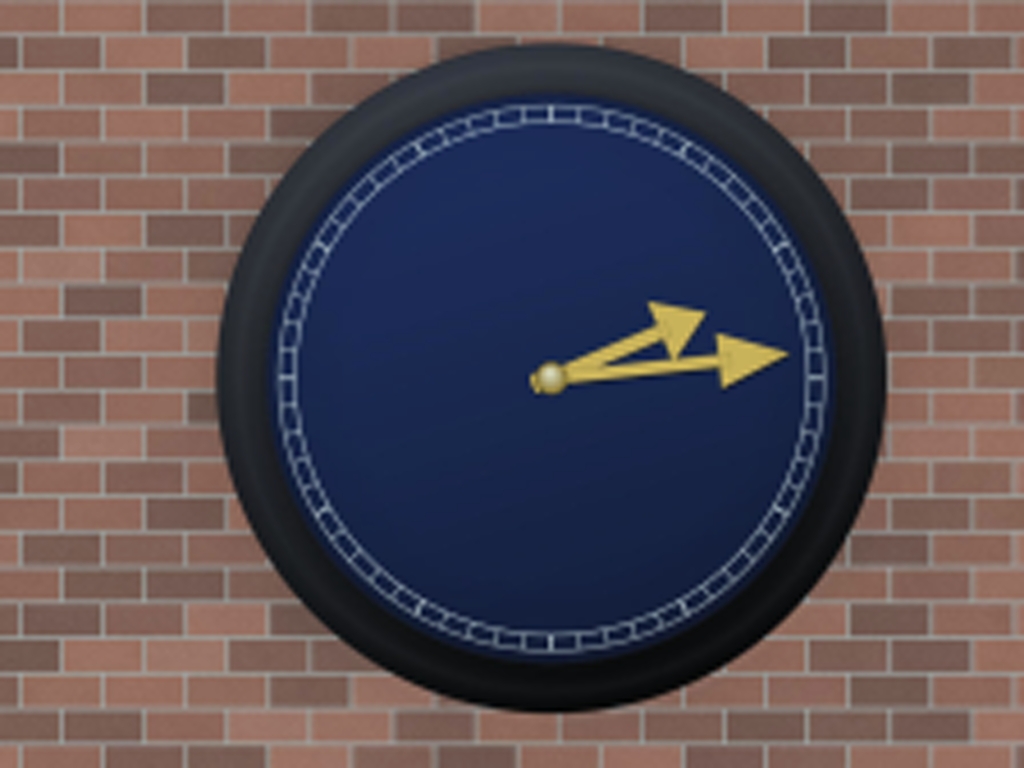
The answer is 2.14
